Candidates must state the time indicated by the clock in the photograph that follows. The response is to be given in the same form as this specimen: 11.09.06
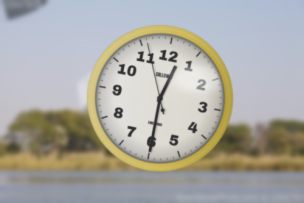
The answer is 12.29.56
